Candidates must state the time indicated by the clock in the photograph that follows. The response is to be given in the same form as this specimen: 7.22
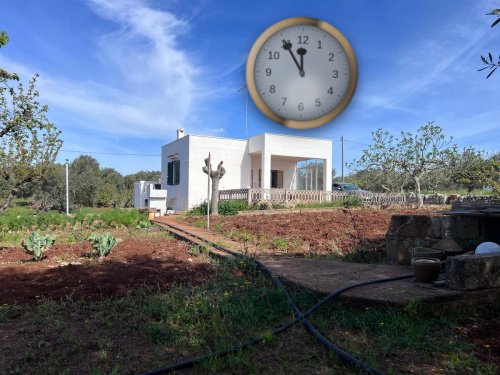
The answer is 11.55
